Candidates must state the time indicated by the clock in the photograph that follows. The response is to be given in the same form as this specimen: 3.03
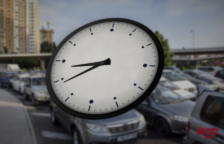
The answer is 8.39
